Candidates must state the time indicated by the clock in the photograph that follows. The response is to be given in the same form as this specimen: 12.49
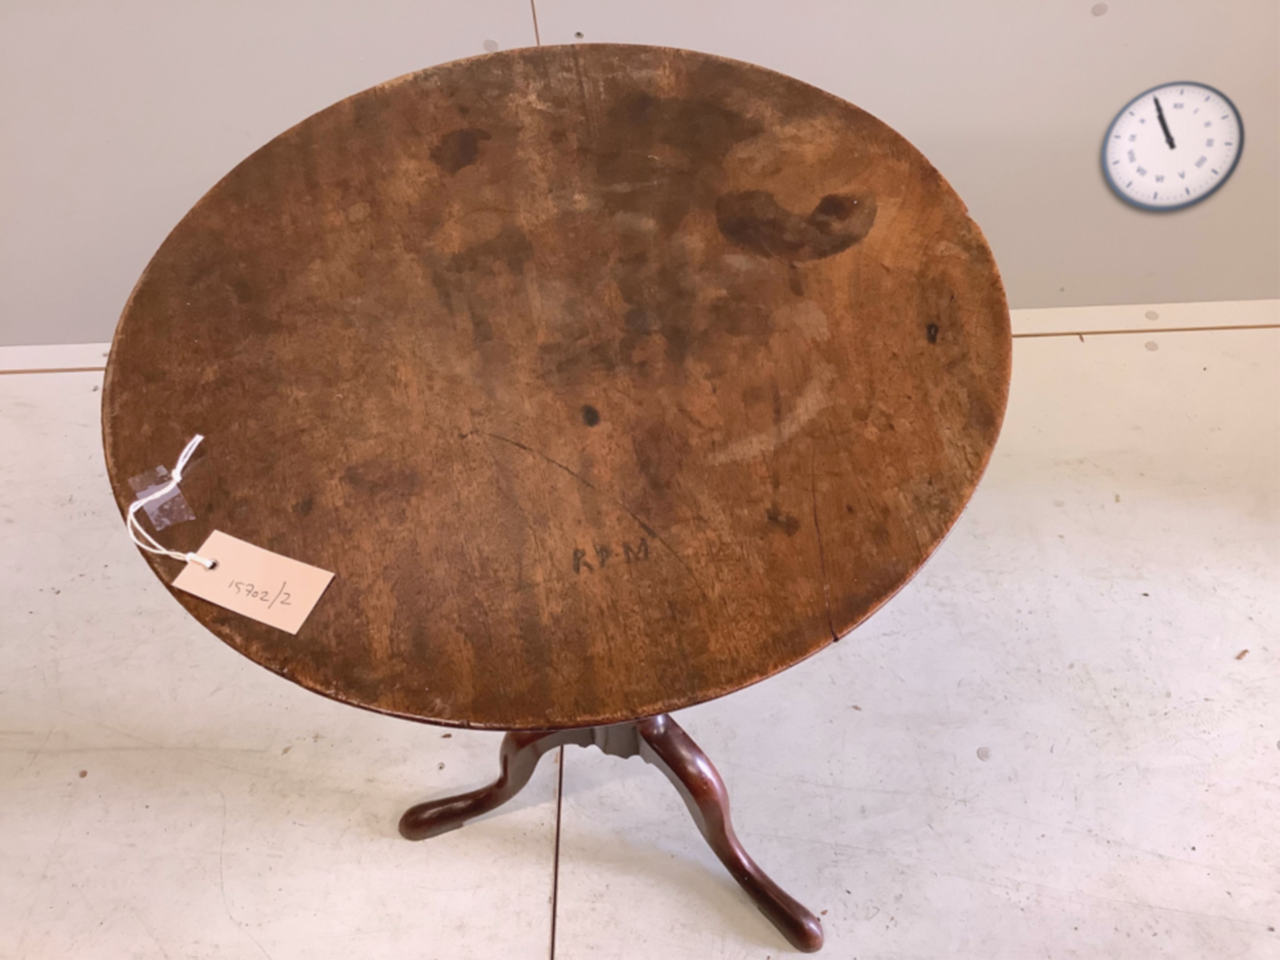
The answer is 10.55
